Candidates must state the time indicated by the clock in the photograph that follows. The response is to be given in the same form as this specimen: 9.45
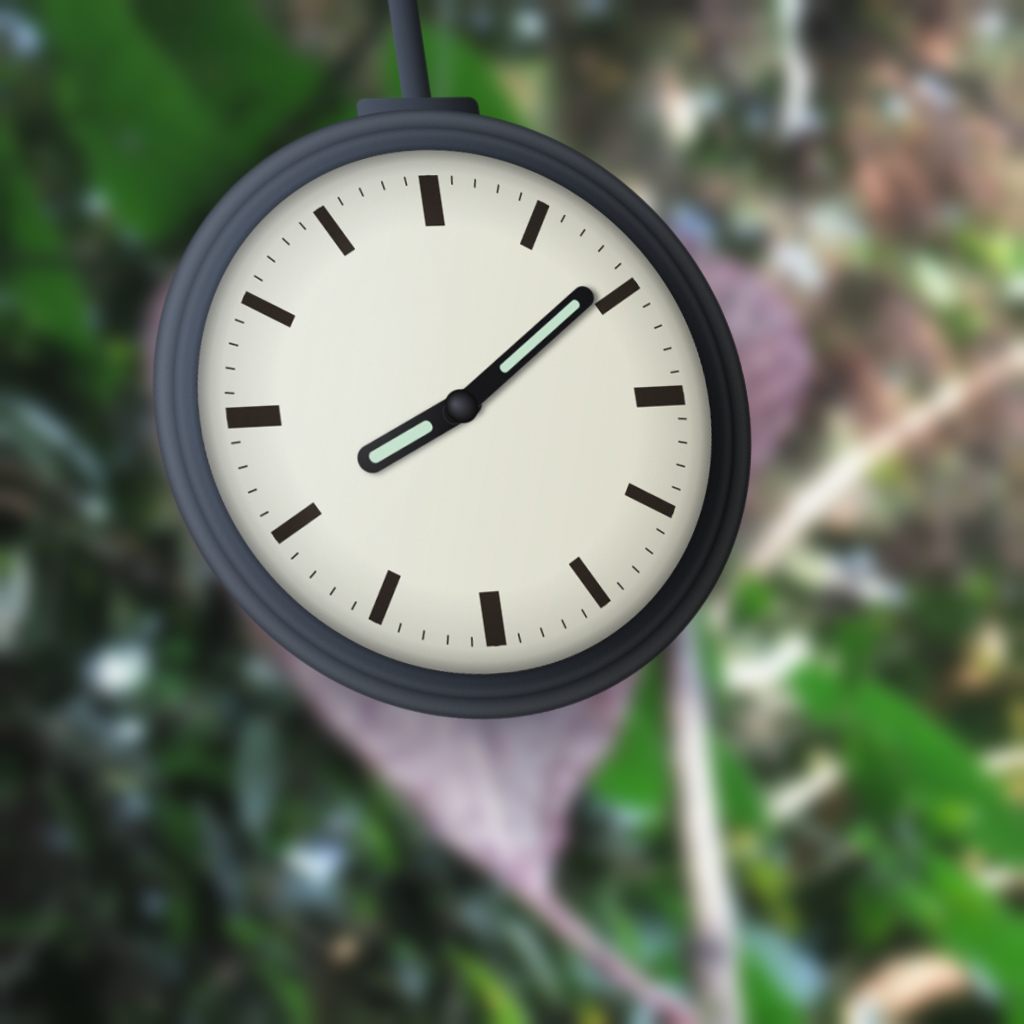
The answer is 8.09
